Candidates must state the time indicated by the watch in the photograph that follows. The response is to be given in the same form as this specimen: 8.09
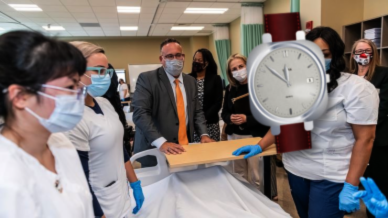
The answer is 11.52
